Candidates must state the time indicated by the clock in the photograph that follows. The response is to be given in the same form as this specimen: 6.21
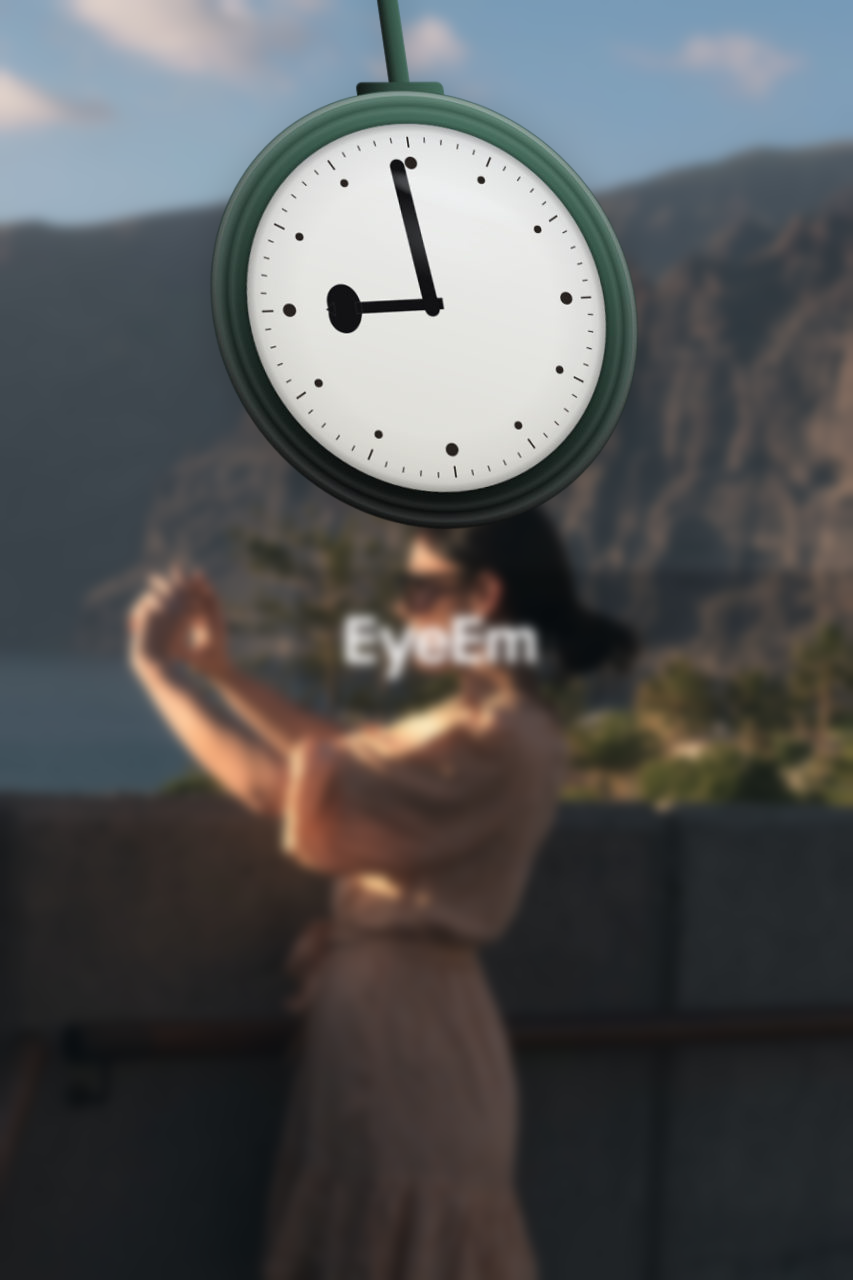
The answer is 8.59
